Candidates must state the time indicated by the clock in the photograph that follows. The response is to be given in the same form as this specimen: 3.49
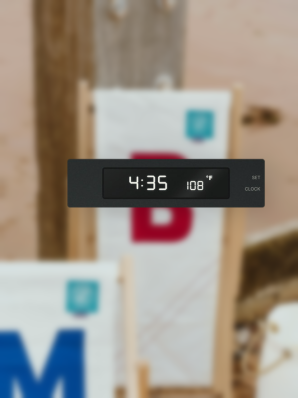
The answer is 4.35
